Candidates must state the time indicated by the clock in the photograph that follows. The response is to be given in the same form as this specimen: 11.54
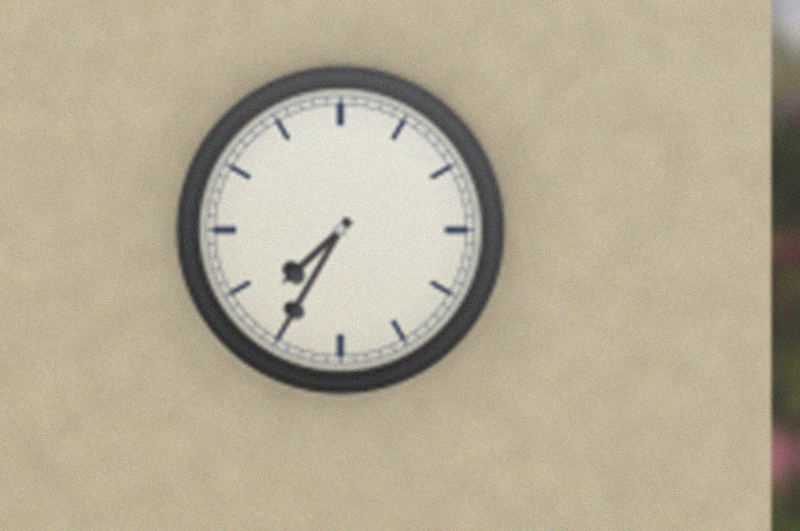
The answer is 7.35
